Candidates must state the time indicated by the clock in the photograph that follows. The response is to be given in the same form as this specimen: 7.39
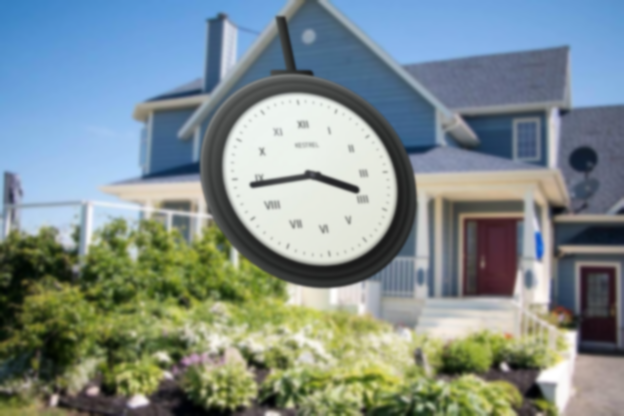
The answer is 3.44
